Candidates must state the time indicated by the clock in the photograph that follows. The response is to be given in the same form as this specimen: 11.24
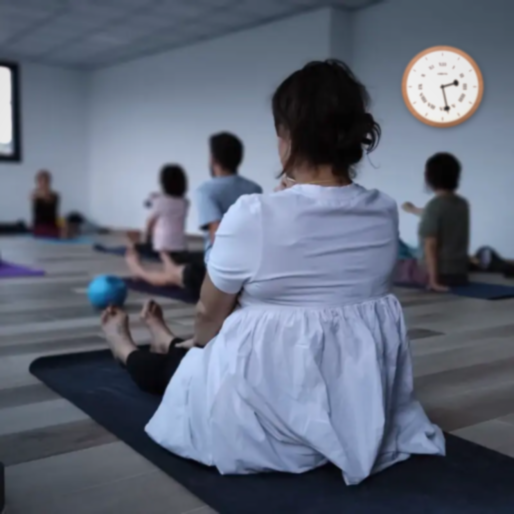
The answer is 2.28
